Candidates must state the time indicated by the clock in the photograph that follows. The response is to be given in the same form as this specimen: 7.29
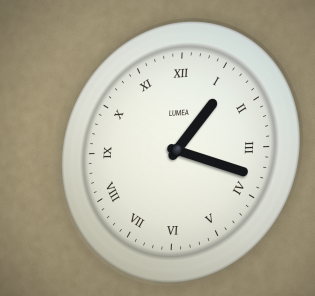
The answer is 1.18
